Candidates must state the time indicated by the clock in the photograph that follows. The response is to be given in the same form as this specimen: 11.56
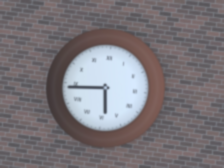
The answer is 5.44
